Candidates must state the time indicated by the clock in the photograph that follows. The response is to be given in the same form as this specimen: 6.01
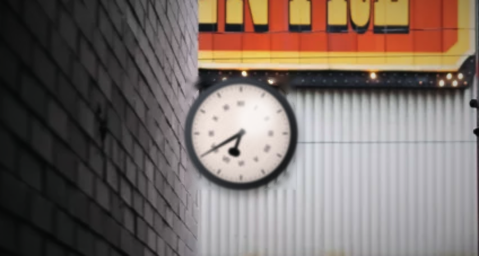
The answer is 6.40
